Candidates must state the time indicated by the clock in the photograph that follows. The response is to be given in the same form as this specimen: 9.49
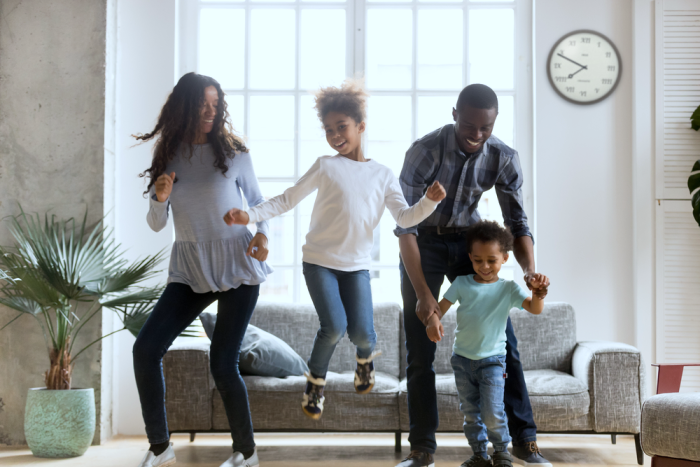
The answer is 7.49
